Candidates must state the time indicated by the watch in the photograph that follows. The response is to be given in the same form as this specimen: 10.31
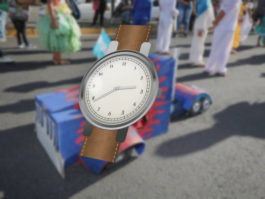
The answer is 2.39
